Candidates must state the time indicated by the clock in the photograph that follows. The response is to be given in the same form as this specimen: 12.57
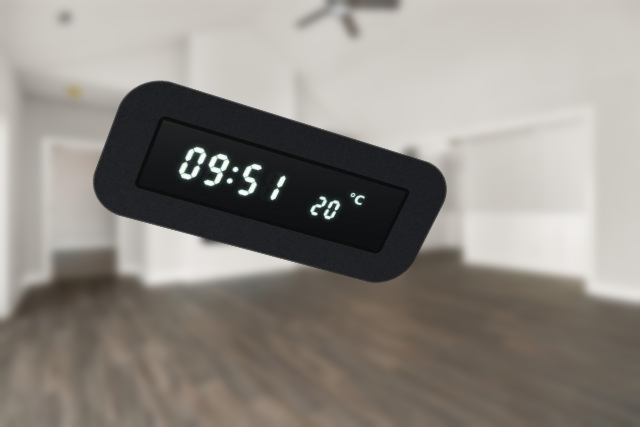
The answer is 9.51
